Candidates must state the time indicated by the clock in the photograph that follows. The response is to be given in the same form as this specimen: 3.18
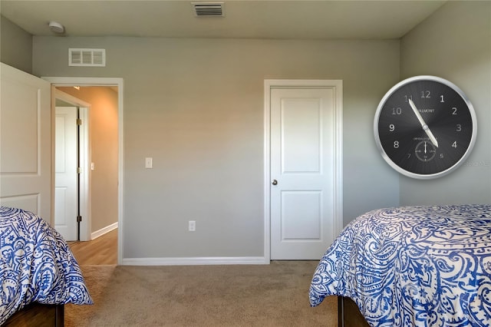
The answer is 4.55
